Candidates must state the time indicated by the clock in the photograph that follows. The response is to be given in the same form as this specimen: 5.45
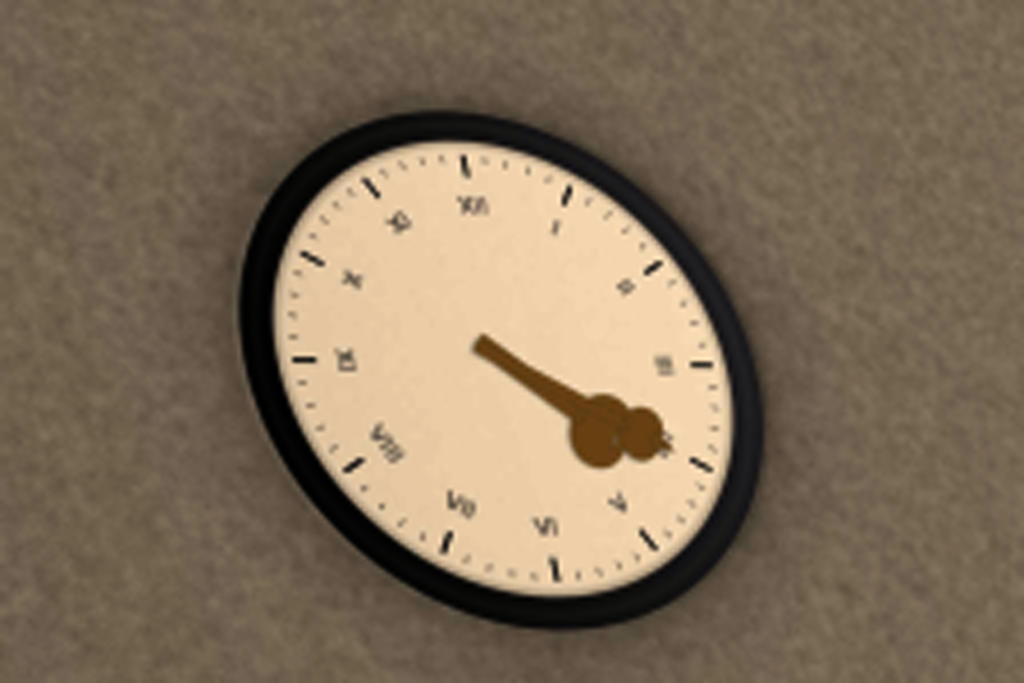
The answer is 4.20
